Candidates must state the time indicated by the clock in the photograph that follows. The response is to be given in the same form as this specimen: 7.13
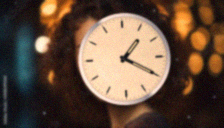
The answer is 1.20
